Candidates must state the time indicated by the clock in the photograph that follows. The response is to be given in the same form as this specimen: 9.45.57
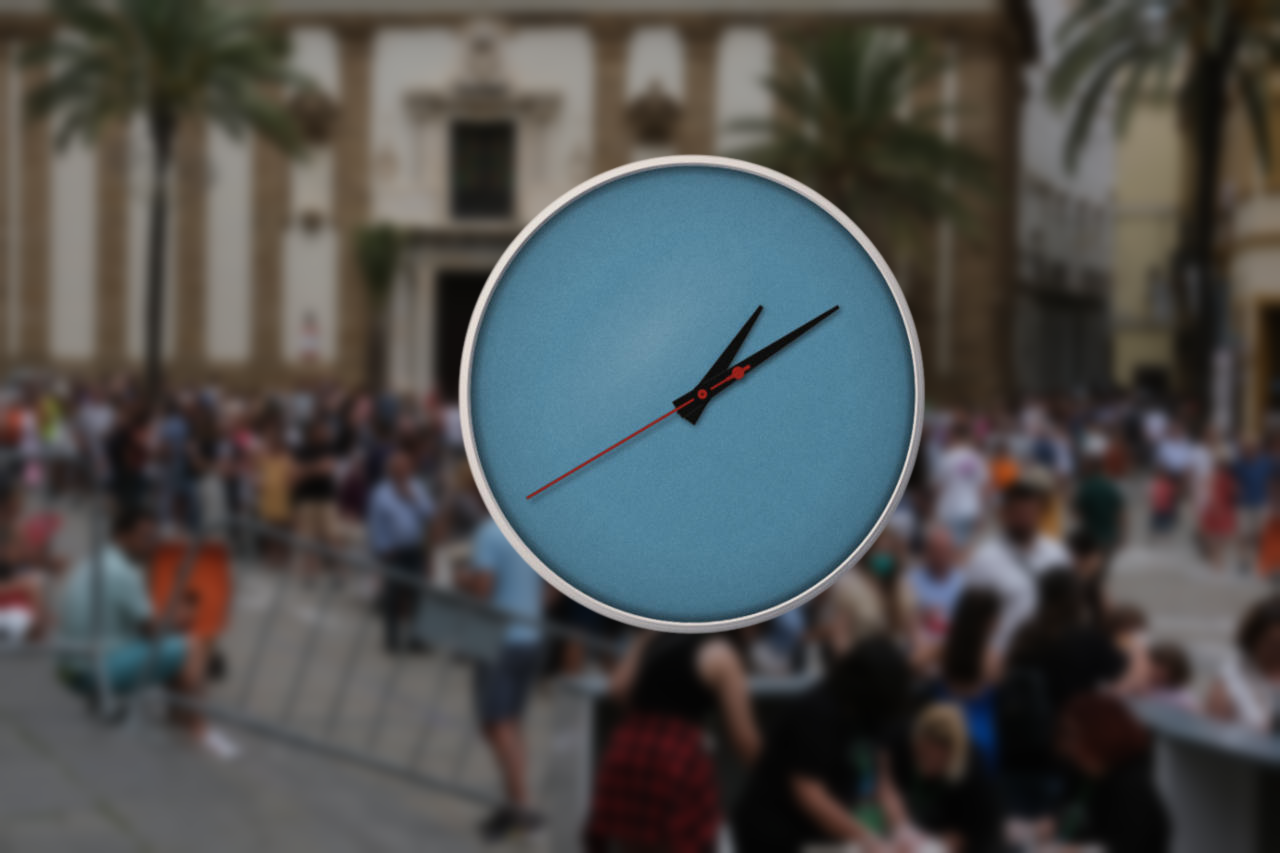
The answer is 1.09.40
